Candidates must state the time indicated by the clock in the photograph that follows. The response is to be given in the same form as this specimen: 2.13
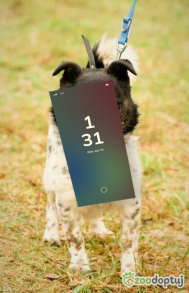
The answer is 1.31
